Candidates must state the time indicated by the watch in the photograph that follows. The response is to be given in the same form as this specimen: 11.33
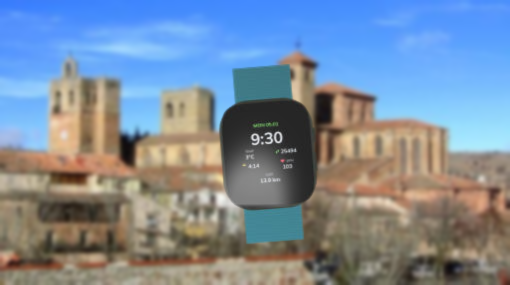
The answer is 9.30
